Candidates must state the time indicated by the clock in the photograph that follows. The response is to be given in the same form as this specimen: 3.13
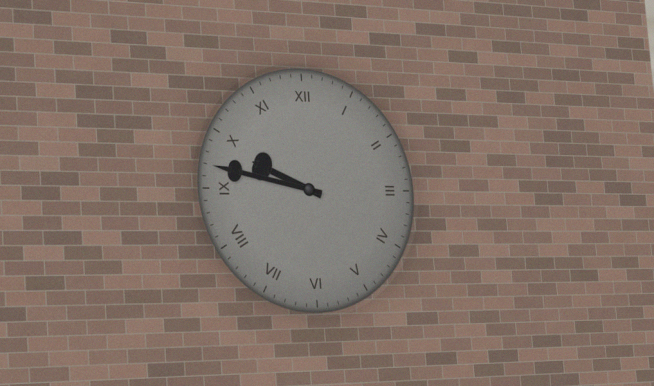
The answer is 9.47
